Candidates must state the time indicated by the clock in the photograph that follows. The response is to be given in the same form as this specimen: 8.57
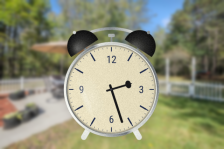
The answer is 2.27
